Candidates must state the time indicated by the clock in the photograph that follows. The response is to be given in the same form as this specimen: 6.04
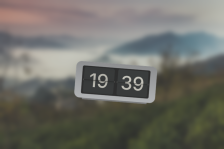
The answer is 19.39
